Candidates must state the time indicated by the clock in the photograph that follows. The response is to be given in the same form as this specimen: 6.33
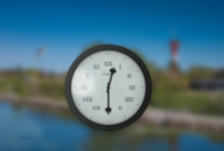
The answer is 12.30
